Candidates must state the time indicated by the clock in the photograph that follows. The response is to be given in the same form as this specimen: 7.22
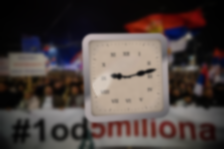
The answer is 9.13
